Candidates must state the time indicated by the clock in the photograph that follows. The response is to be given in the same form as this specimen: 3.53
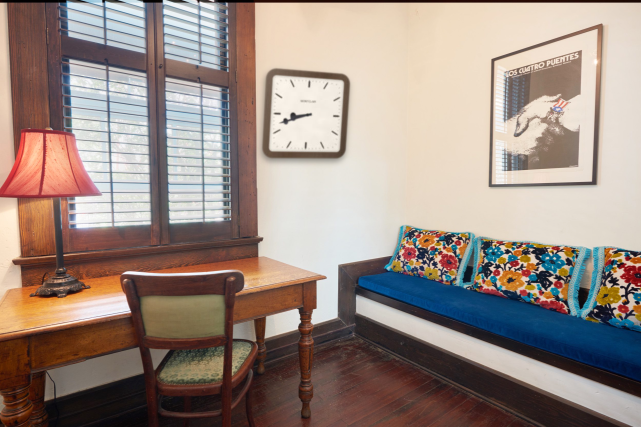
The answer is 8.42
